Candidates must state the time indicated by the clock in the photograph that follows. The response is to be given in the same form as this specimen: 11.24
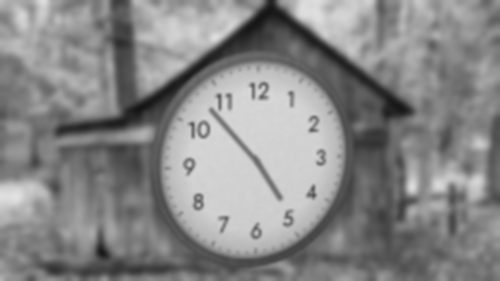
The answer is 4.53
